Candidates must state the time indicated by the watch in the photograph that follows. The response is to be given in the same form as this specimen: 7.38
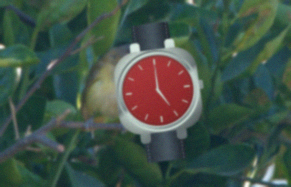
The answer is 5.00
